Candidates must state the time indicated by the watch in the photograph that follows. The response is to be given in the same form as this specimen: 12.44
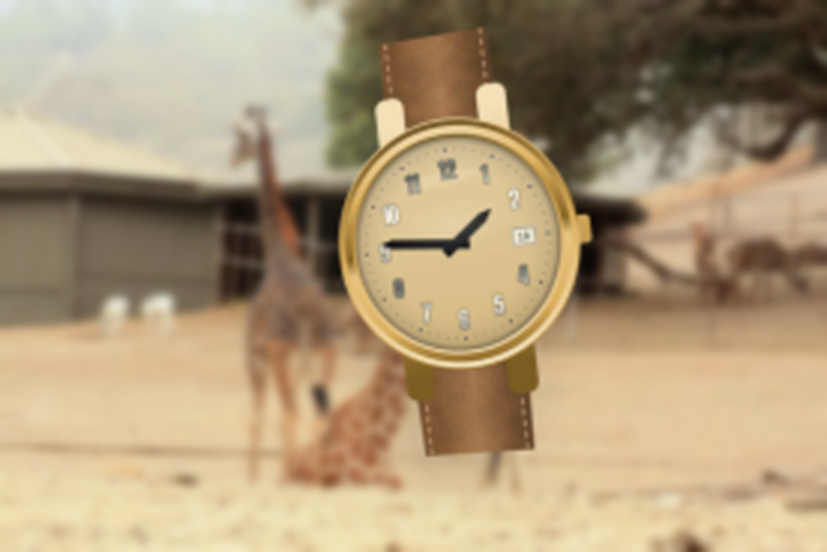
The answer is 1.46
